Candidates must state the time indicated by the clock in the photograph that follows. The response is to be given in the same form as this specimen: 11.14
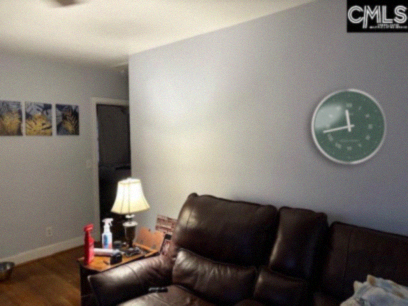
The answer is 11.43
